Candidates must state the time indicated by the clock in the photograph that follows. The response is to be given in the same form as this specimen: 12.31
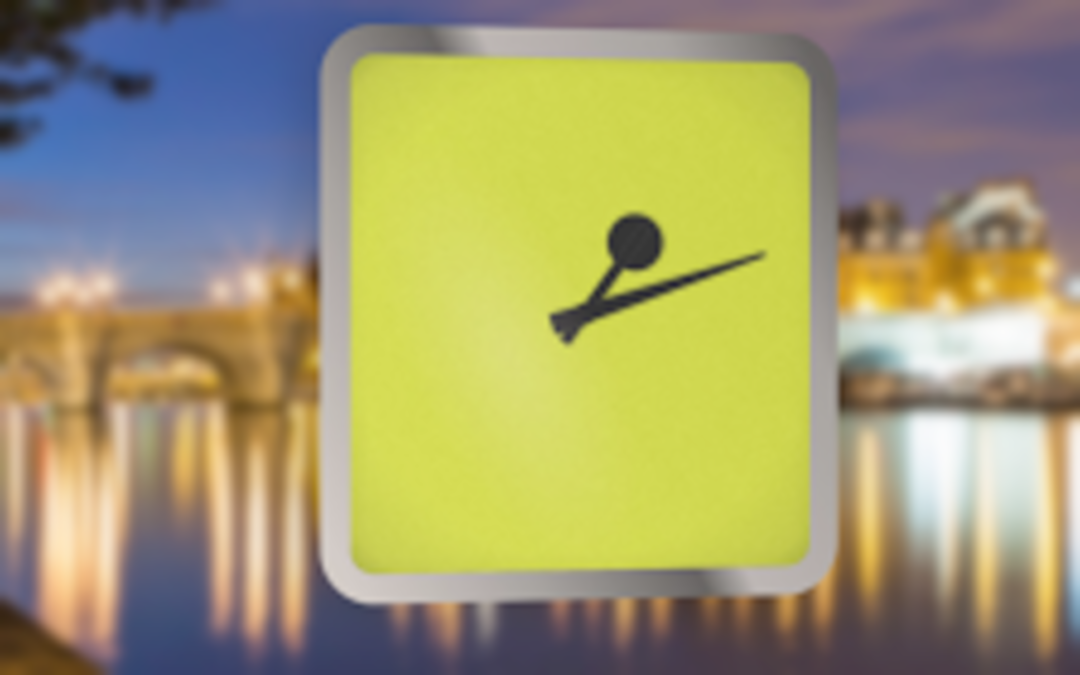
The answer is 1.12
